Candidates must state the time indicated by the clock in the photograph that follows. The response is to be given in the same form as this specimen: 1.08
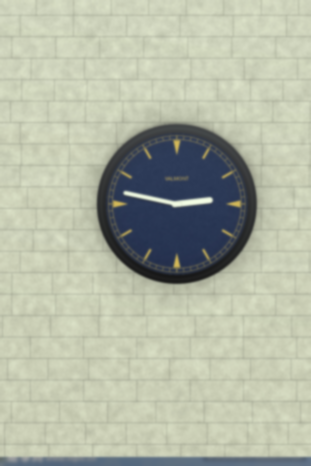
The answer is 2.47
